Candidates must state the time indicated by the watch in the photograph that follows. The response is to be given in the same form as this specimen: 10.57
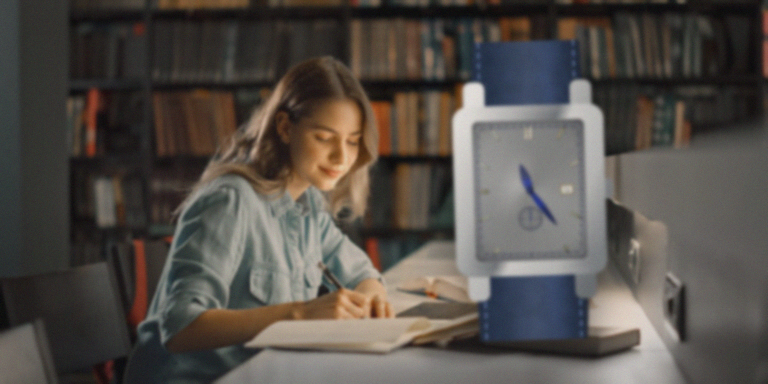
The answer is 11.24
